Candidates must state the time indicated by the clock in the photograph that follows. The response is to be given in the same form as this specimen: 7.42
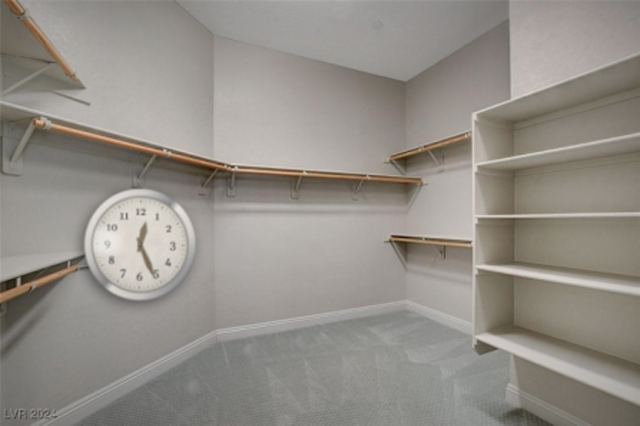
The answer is 12.26
